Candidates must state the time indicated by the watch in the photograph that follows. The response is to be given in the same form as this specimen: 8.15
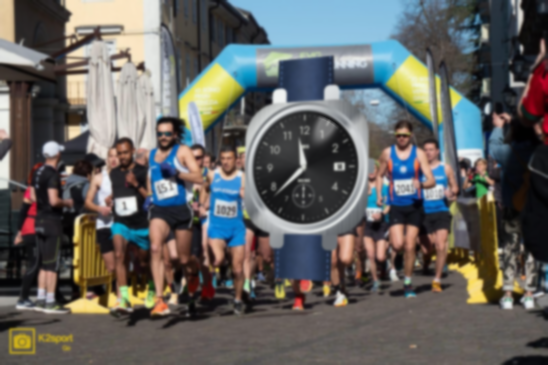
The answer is 11.38
